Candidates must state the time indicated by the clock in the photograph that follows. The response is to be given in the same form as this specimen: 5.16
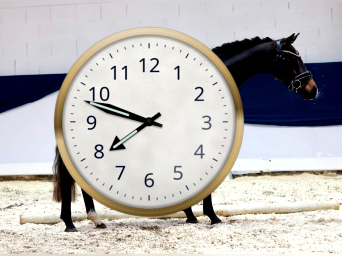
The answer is 7.48
